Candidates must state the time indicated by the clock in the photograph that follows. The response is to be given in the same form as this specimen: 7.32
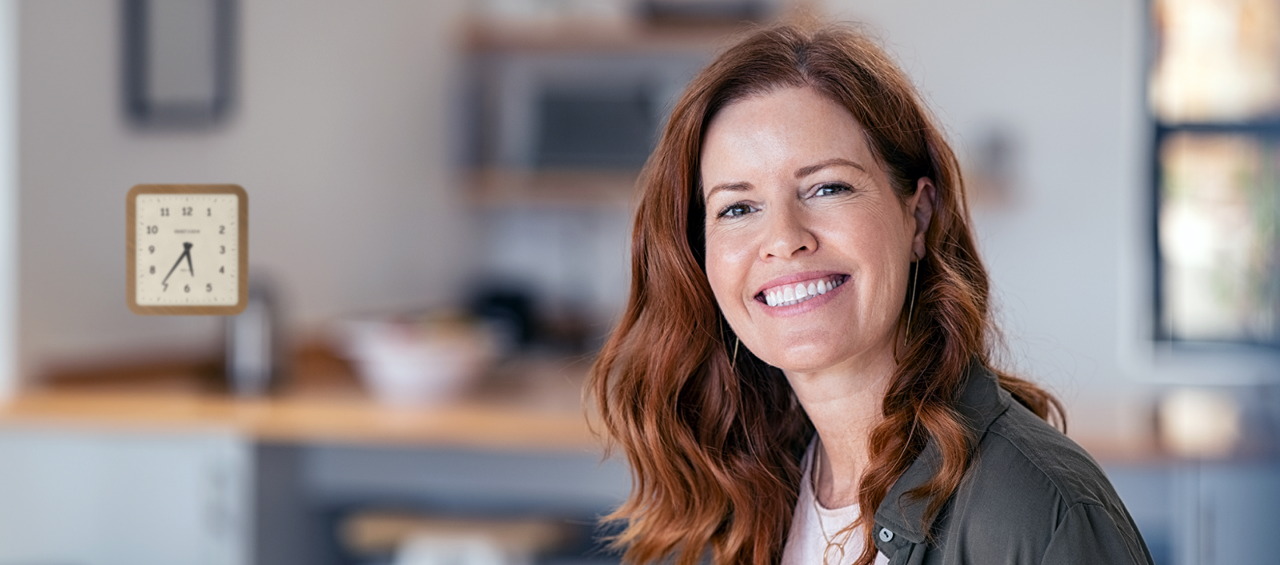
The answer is 5.36
